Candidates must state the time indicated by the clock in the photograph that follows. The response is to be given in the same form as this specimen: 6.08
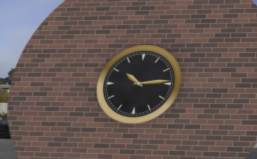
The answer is 10.14
